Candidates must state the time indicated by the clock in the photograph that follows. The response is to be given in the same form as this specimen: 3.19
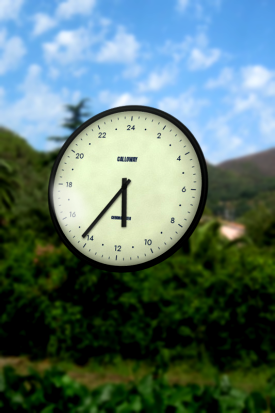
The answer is 11.36
